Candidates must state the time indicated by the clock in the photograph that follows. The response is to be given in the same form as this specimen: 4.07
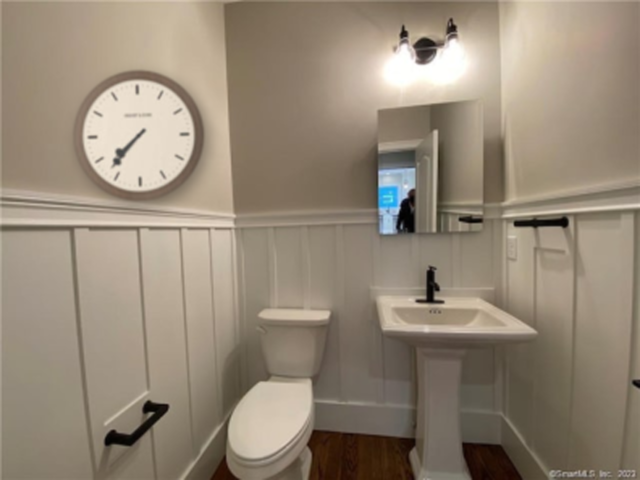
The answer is 7.37
